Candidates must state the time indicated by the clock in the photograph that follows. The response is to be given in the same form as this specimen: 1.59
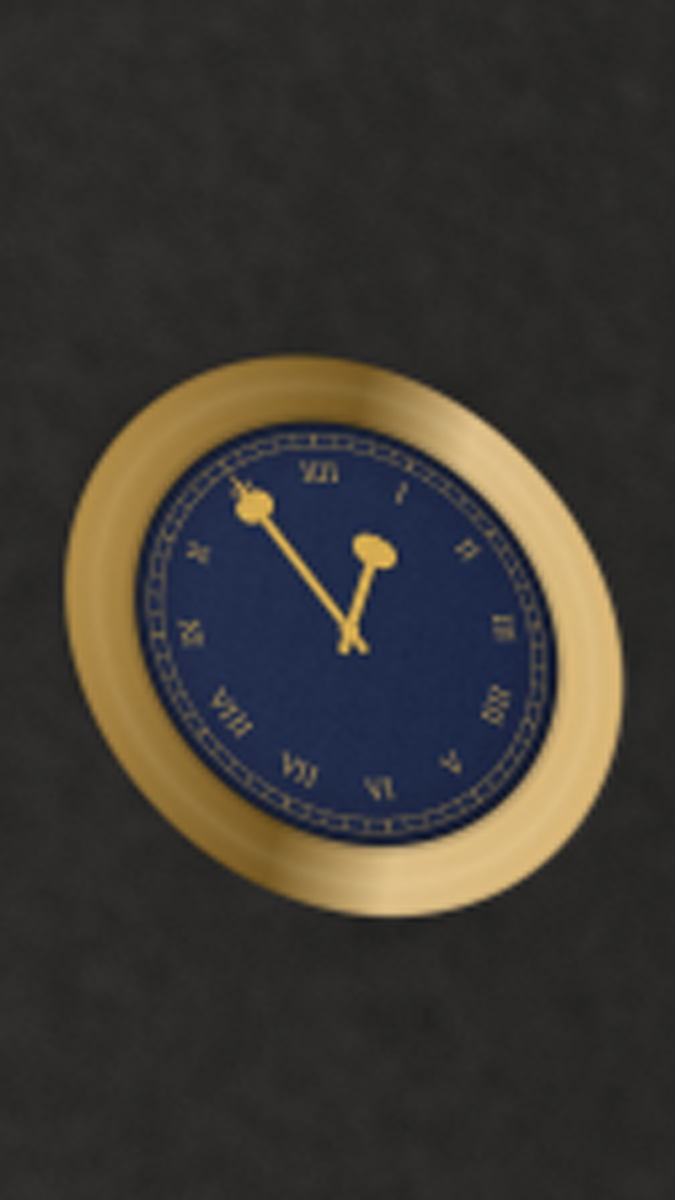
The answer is 12.55
